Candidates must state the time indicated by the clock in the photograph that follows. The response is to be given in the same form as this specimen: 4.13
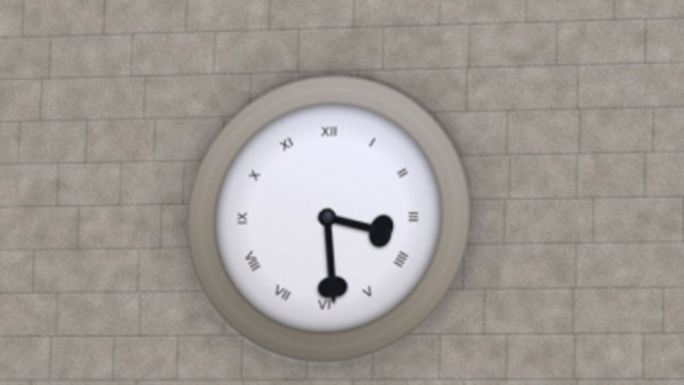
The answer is 3.29
